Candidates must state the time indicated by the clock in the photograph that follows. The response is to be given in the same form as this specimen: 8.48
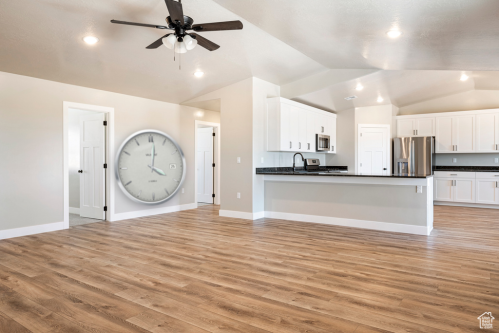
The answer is 4.01
